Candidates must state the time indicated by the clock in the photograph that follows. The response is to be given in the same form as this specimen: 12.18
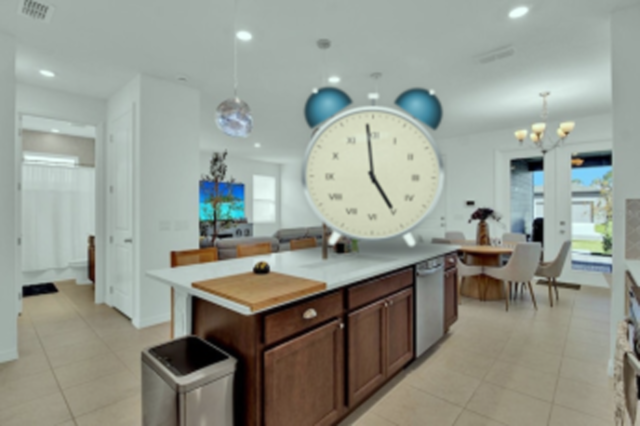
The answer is 4.59
